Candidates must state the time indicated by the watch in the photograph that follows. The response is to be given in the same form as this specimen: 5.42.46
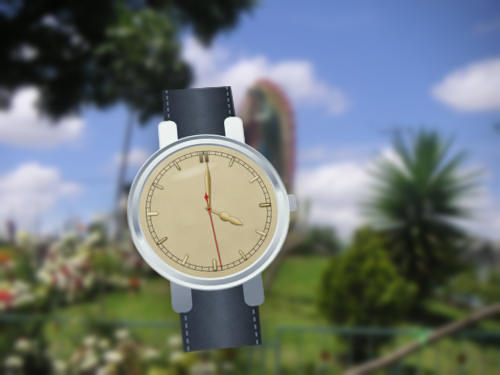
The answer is 4.00.29
